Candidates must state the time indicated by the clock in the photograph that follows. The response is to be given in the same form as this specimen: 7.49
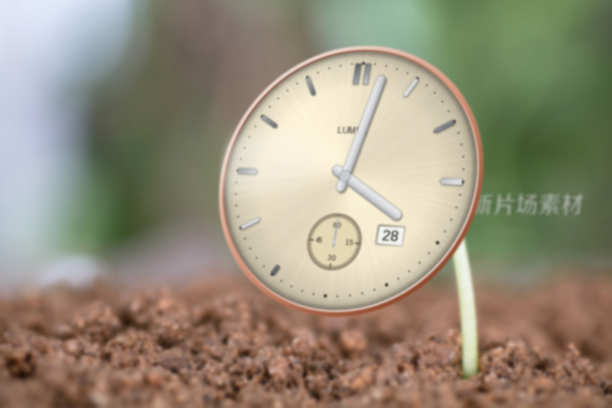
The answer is 4.02
